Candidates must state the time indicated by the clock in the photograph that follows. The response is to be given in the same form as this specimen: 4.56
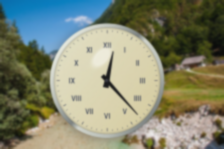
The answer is 12.23
